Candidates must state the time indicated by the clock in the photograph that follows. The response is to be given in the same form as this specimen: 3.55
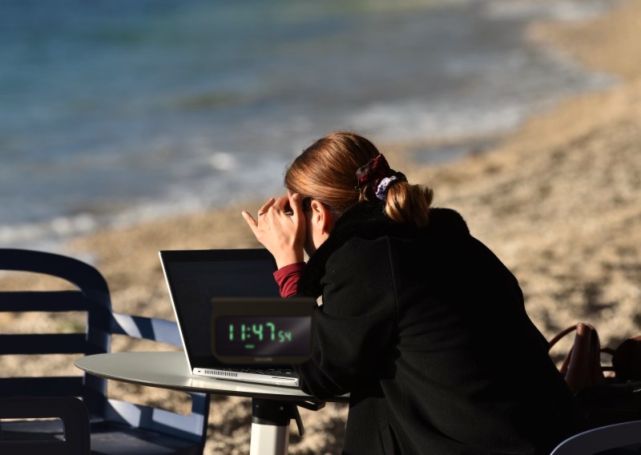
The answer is 11.47
